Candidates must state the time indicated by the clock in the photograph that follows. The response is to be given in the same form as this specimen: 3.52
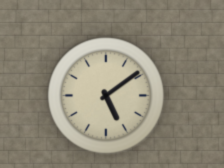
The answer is 5.09
